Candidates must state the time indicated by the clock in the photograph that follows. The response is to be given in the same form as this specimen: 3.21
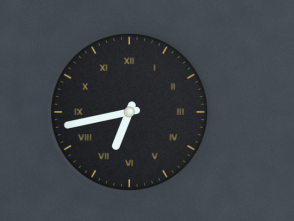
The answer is 6.43
